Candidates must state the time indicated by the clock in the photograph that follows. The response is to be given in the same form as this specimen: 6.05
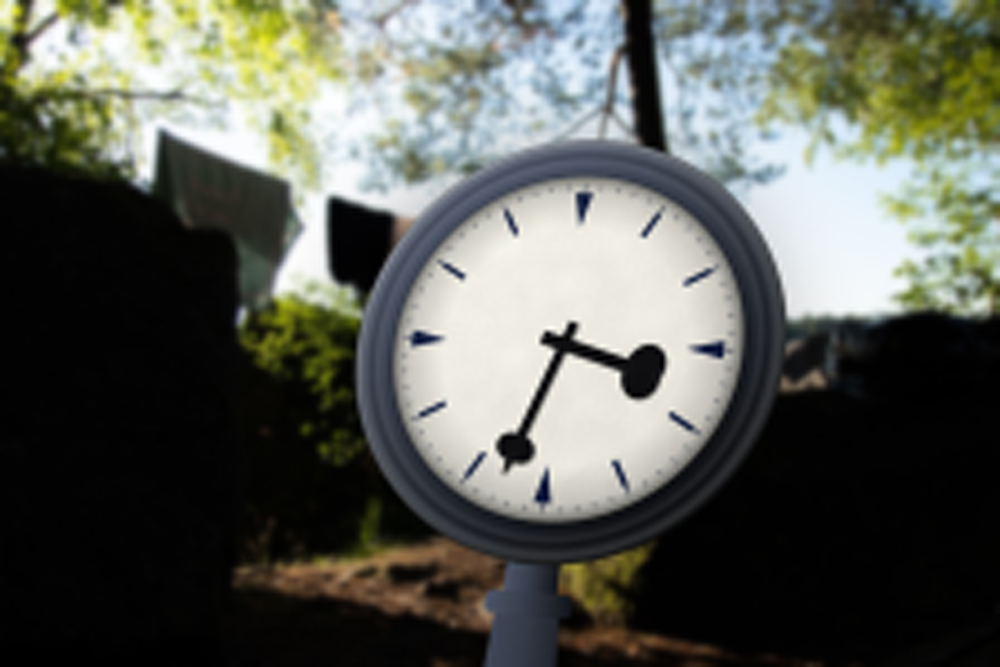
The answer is 3.33
